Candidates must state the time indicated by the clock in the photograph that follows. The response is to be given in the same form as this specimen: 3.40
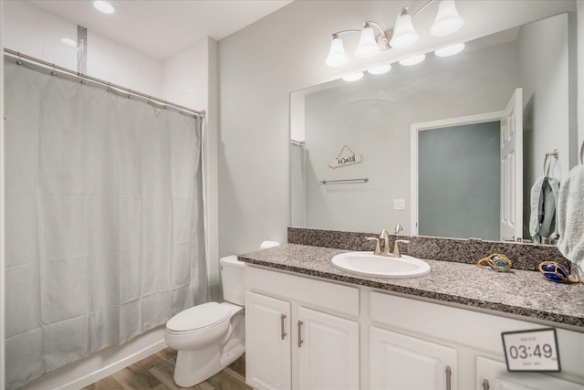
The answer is 3.49
